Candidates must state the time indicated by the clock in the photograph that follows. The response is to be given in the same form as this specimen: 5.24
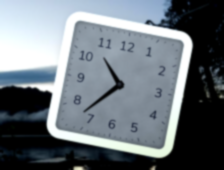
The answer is 10.37
